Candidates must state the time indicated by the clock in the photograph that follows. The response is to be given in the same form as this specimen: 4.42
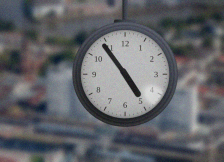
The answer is 4.54
